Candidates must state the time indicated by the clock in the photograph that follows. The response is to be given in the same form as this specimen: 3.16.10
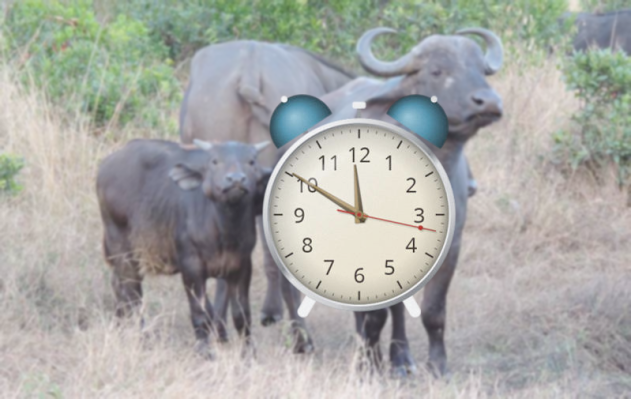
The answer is 11.50.17
